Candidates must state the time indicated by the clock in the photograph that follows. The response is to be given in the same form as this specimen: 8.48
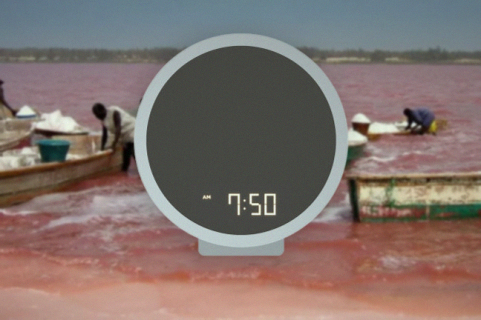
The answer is 7.50
